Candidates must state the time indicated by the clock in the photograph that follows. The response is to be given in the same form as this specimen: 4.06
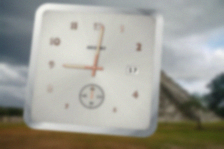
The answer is 9.01
